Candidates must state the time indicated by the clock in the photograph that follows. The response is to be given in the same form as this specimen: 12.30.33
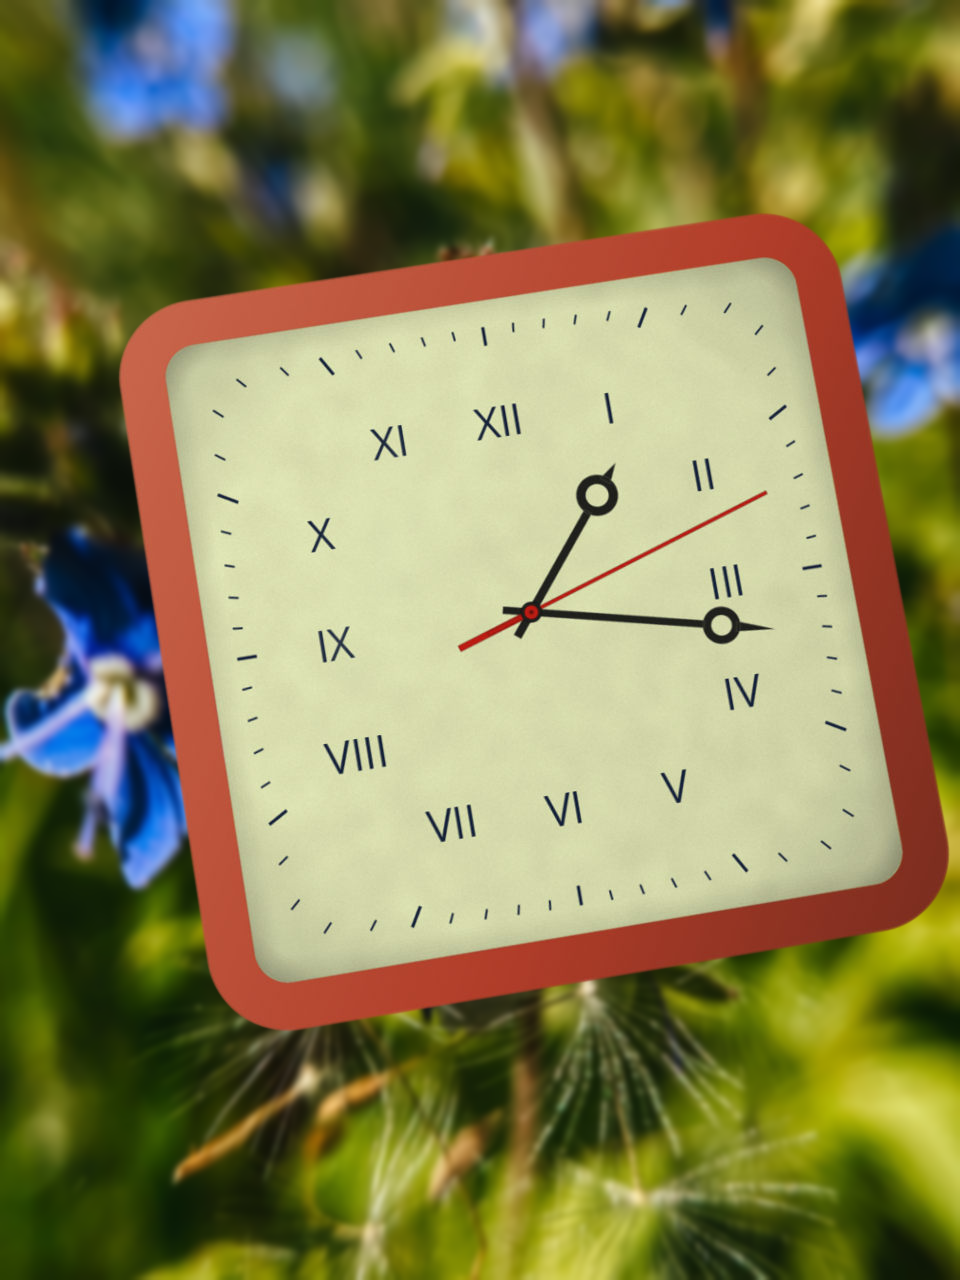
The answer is 1.17.12
